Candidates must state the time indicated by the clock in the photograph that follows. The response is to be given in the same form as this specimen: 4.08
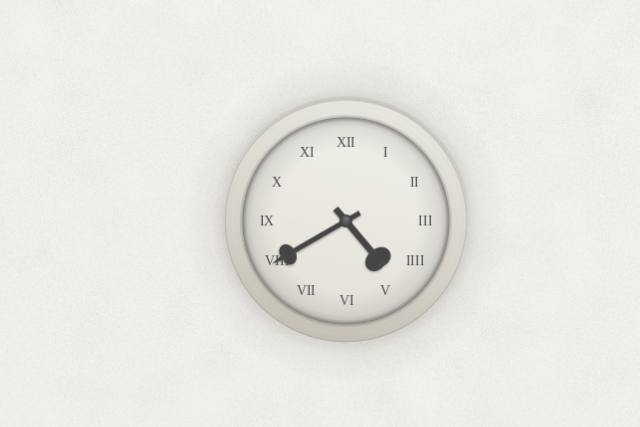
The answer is 4.40
